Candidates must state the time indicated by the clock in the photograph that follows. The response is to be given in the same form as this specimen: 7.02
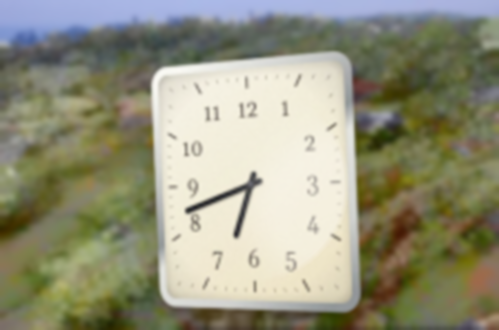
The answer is 6.42
